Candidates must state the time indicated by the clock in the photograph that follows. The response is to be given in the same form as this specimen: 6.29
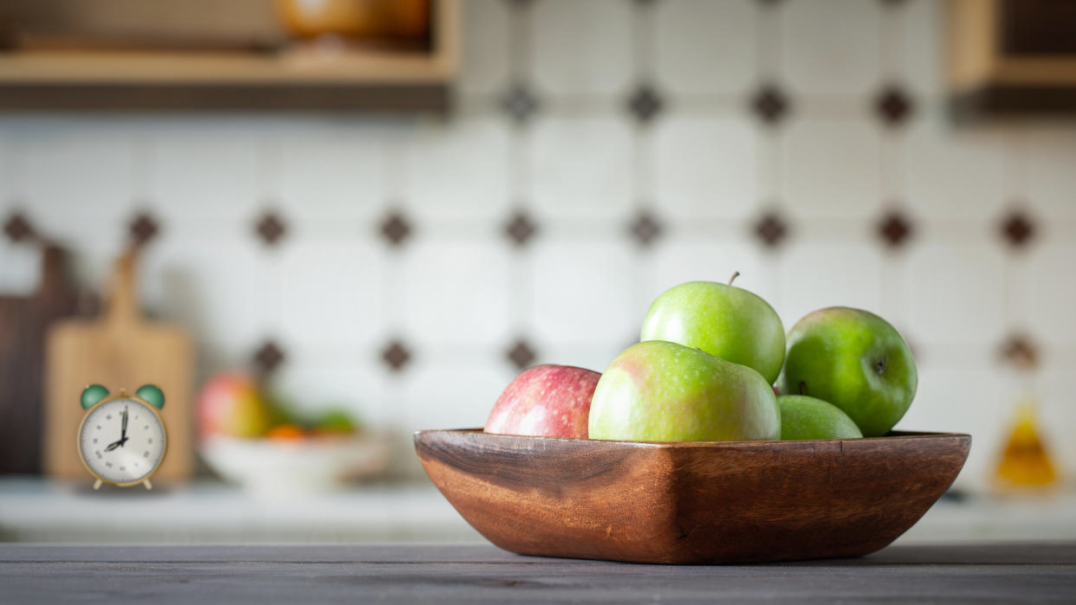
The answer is 8.01
